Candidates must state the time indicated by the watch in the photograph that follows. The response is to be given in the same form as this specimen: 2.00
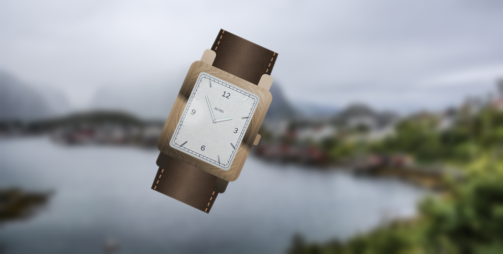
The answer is 1.53
